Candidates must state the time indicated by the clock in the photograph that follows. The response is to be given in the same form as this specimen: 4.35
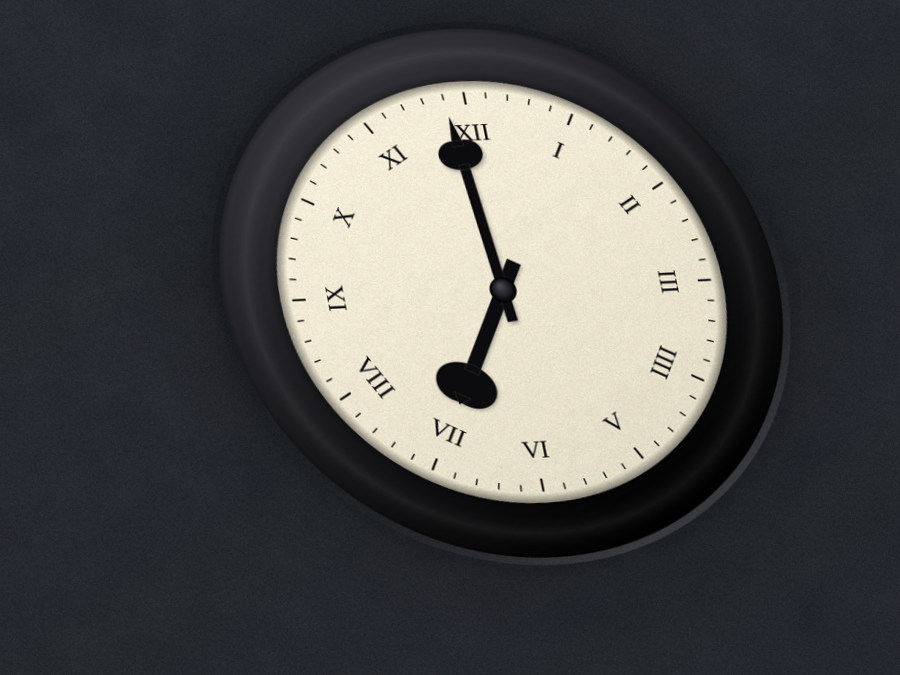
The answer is 6.59
